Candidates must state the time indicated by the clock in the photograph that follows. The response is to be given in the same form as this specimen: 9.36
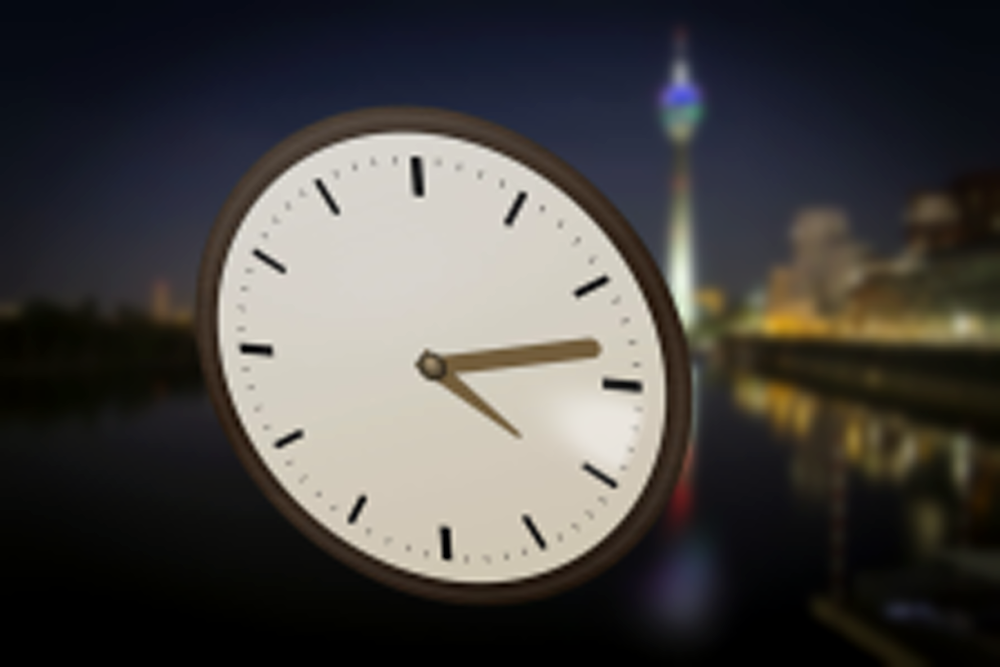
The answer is 4.13
